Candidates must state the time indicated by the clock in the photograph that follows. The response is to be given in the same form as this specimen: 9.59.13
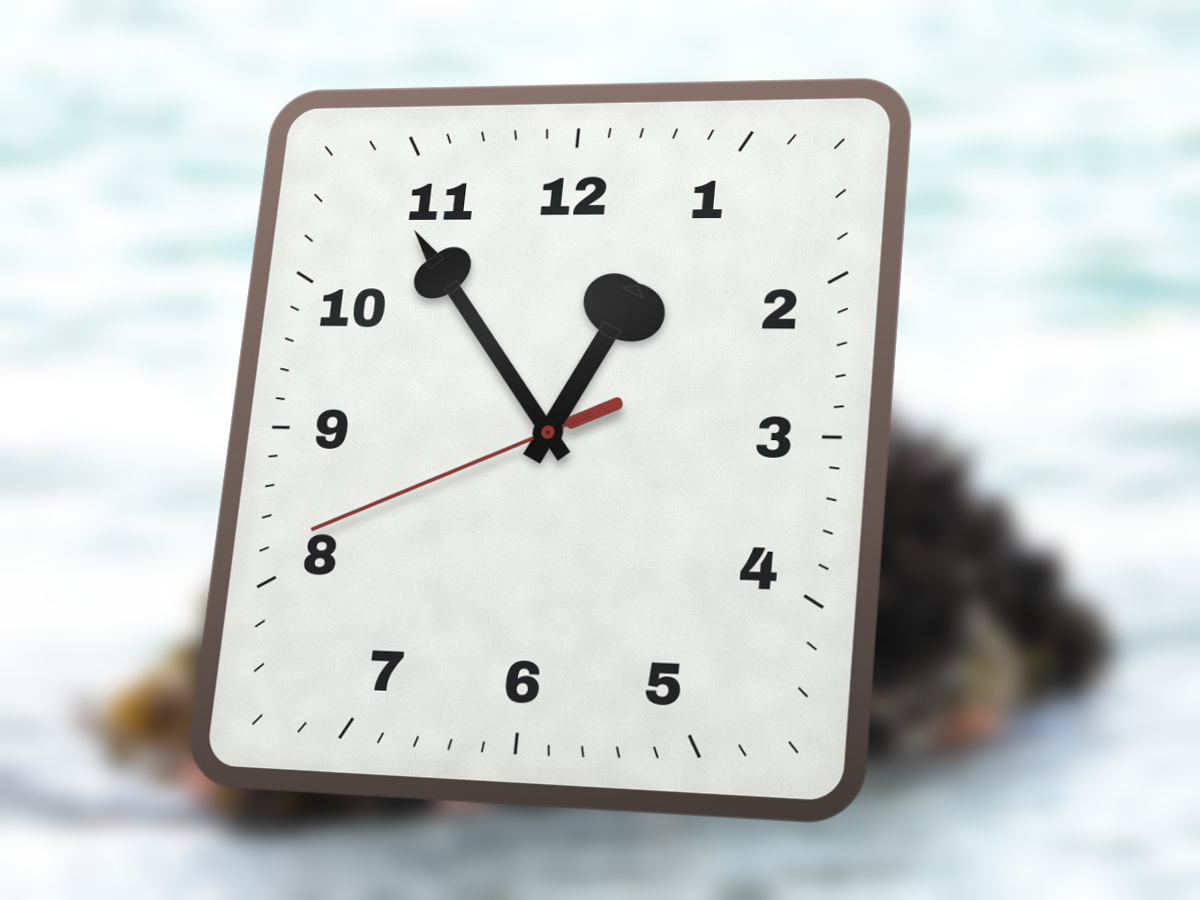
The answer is 12.53.41
